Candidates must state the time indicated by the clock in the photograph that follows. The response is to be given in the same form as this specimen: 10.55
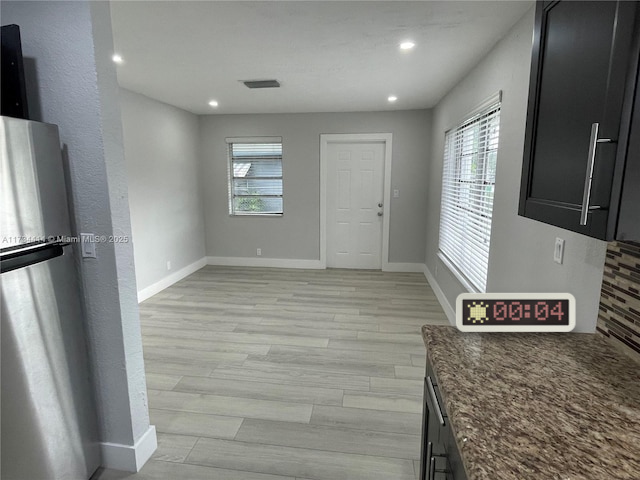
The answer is 0.04
